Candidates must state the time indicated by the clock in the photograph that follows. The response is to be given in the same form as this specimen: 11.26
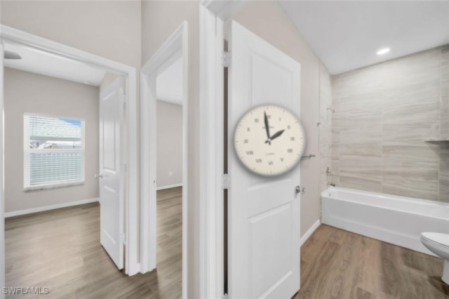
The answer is 1.59
